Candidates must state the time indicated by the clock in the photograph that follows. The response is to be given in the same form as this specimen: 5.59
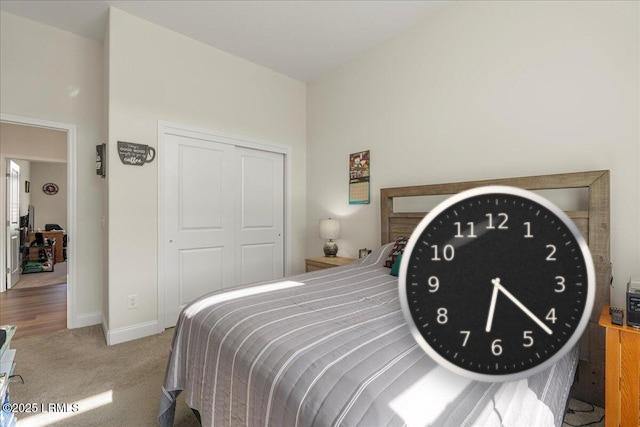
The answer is 6.22
